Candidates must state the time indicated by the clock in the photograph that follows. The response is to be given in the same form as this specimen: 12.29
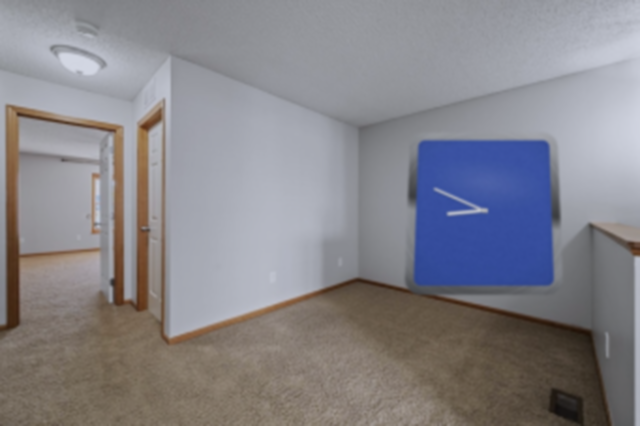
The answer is 8.49
